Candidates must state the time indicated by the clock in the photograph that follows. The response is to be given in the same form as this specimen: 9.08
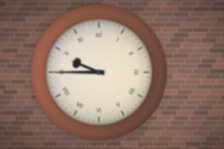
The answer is 9.45
